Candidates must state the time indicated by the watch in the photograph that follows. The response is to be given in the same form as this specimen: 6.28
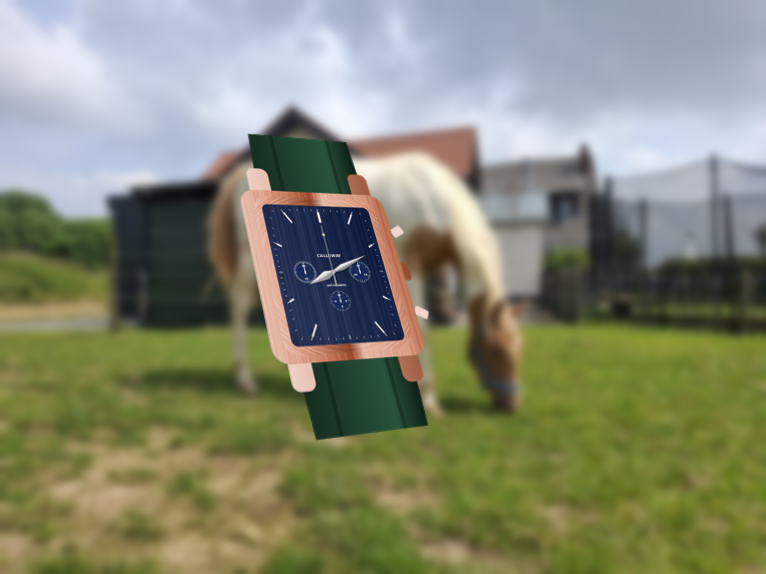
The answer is 8.11
